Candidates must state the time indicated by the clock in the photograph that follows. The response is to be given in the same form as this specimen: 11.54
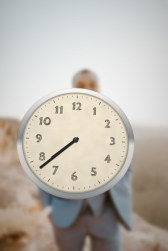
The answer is 7.38
